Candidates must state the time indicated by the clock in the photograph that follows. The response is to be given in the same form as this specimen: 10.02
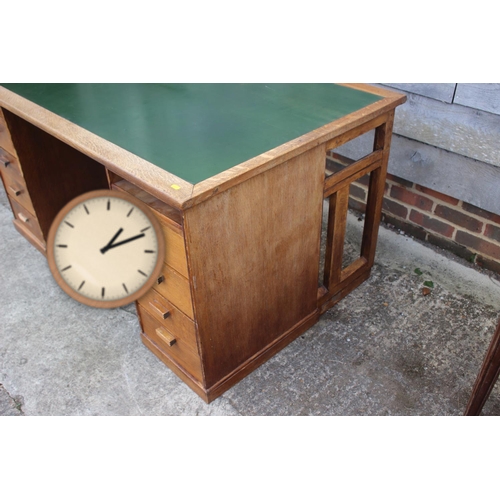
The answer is 1.11
